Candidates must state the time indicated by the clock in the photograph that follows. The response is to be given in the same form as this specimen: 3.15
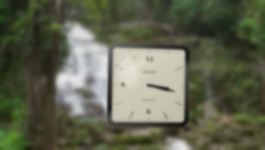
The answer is 3.17
